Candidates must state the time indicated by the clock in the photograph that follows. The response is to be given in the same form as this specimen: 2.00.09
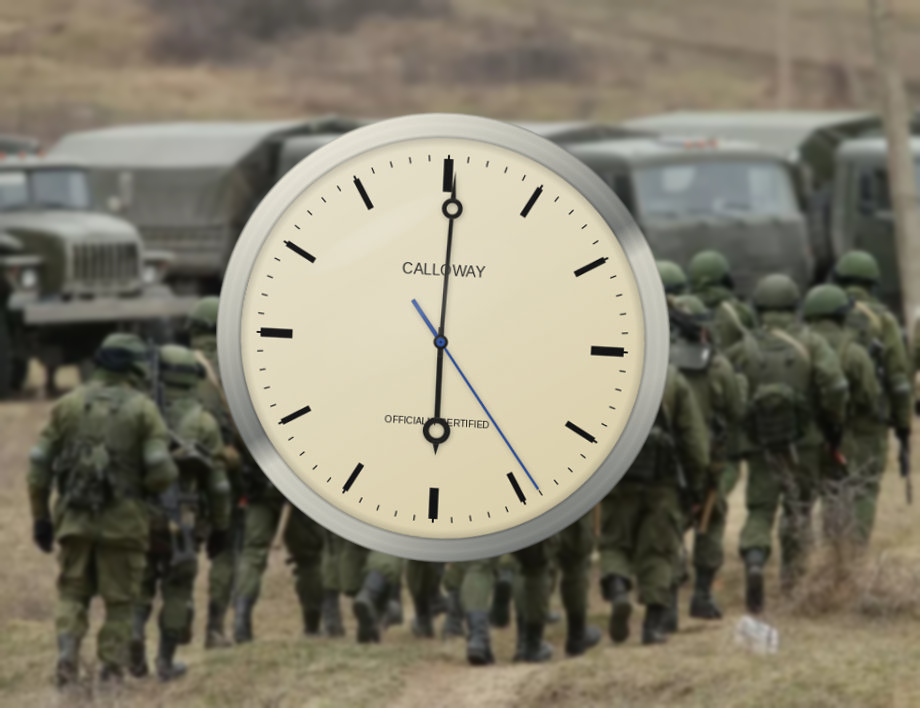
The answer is 6.00.24
